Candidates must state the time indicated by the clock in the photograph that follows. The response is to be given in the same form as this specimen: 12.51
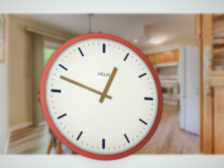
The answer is 12.48
